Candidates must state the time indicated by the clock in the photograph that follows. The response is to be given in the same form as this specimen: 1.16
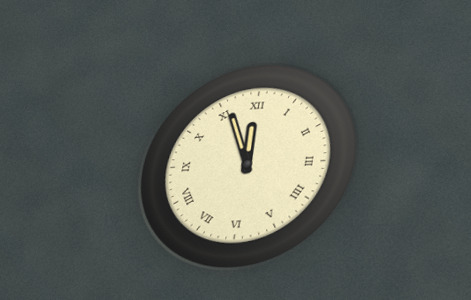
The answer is 11.56
